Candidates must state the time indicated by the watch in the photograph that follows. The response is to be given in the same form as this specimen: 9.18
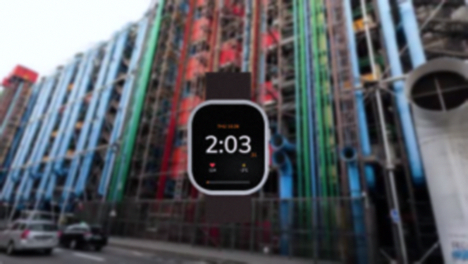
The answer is 2.03
